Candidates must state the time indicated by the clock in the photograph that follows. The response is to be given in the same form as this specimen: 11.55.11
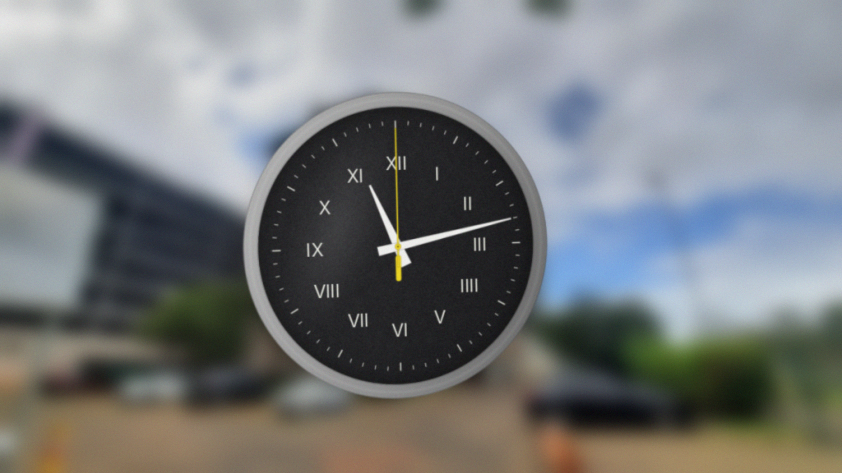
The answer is 11.13.00
